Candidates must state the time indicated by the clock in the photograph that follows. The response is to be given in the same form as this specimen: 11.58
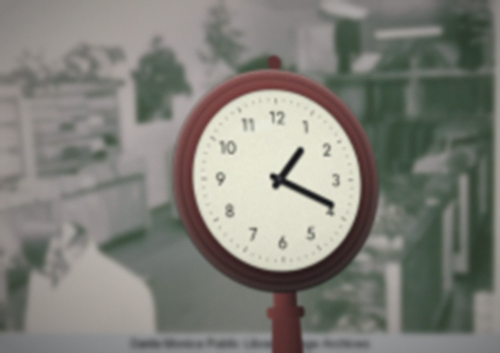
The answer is 1.19
